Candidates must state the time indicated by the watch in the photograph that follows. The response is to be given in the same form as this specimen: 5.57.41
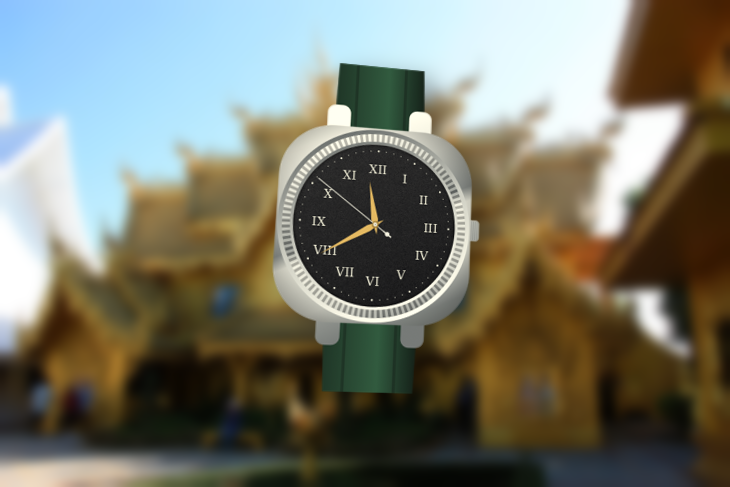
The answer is 11.39.51
